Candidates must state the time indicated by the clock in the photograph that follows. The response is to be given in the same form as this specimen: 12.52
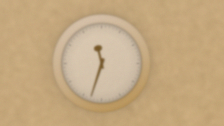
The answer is 11.33
